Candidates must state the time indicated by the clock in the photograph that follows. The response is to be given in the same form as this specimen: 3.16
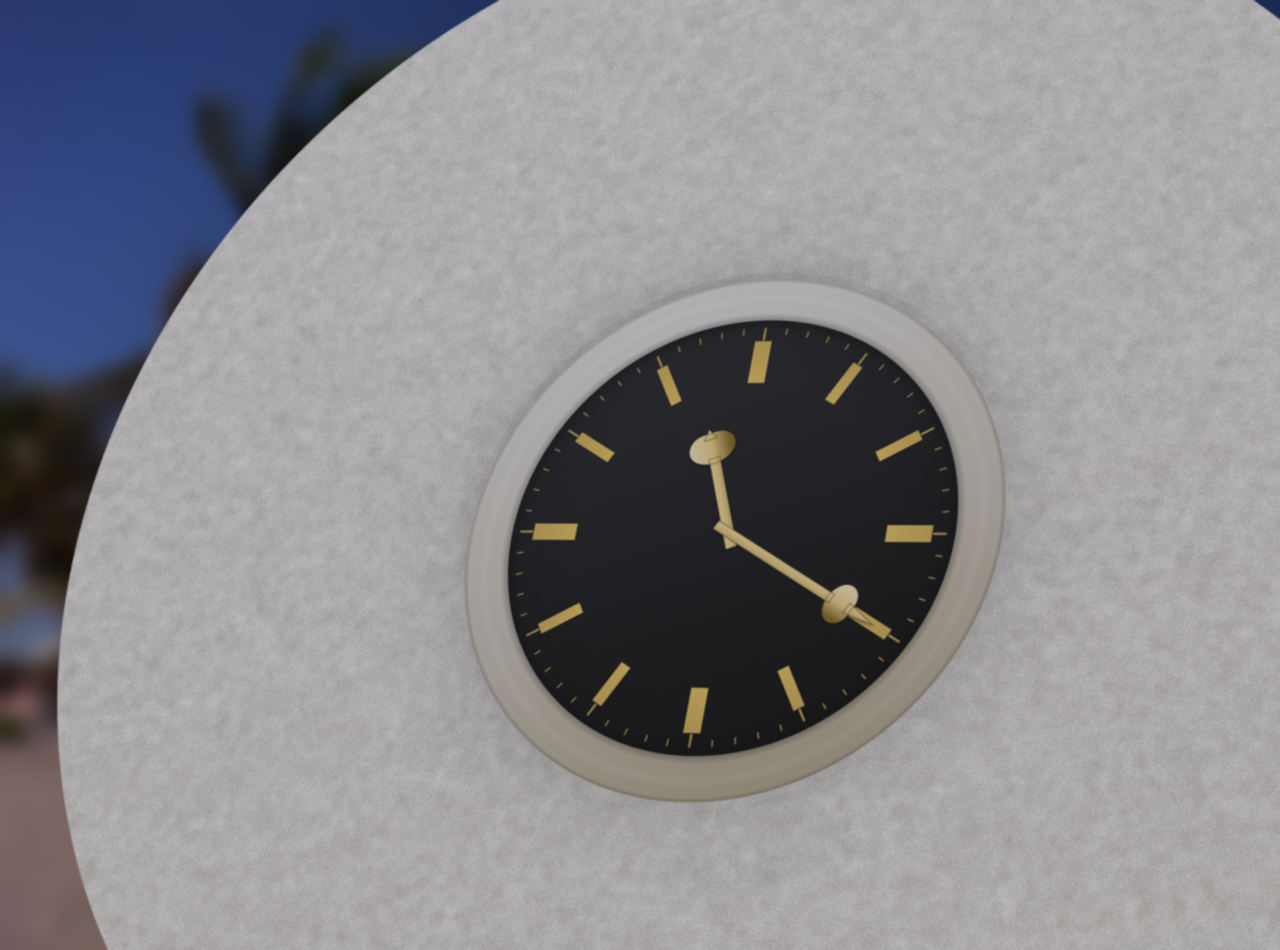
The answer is 11.20
